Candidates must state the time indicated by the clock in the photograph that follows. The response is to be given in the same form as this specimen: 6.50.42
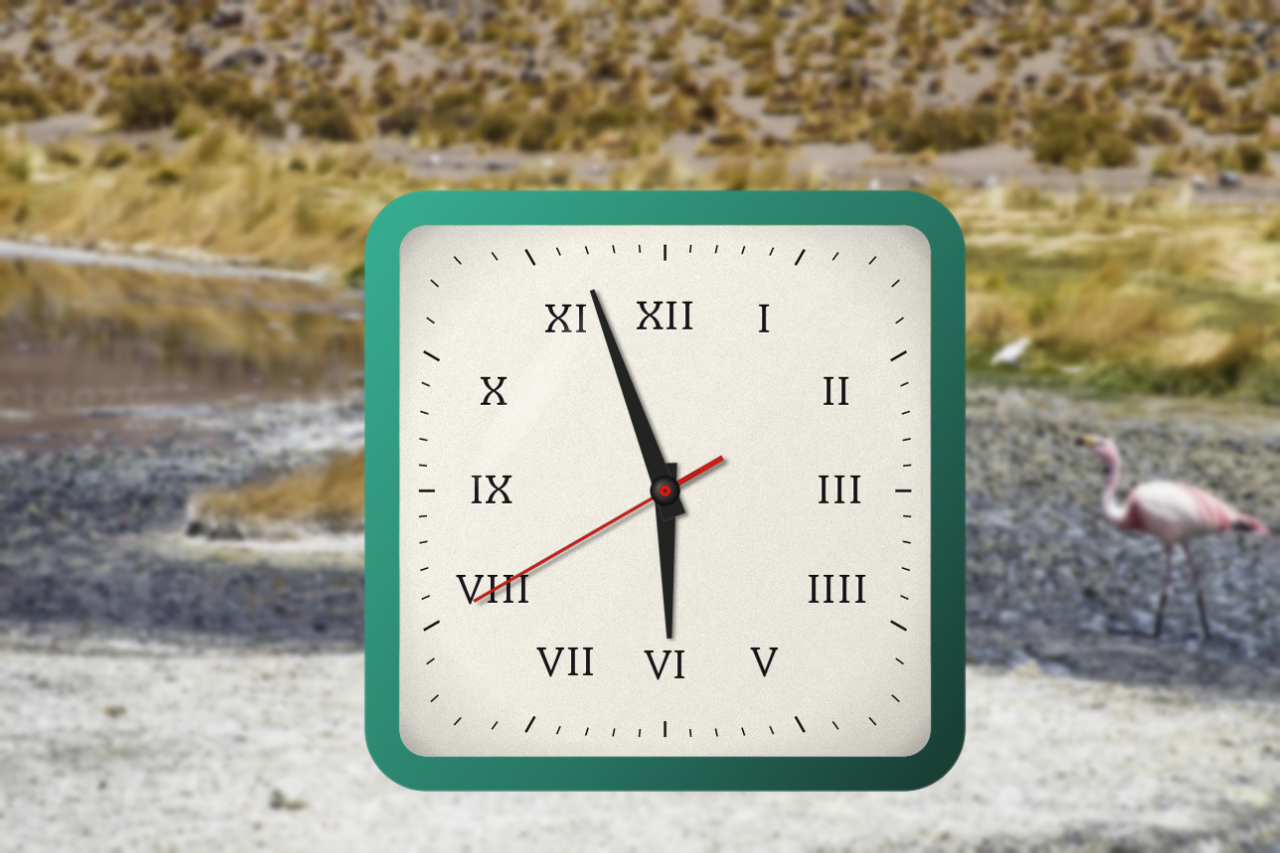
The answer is 5.56.40
